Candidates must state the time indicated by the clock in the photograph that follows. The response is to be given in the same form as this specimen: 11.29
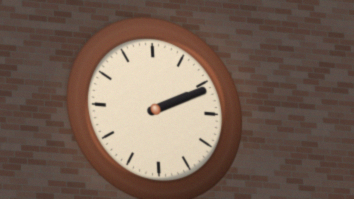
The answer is 2.11
